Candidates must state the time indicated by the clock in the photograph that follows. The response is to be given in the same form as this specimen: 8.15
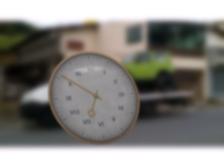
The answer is 6.51
